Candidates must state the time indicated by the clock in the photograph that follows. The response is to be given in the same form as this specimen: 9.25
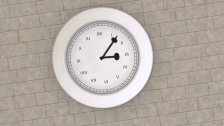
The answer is 3.07
